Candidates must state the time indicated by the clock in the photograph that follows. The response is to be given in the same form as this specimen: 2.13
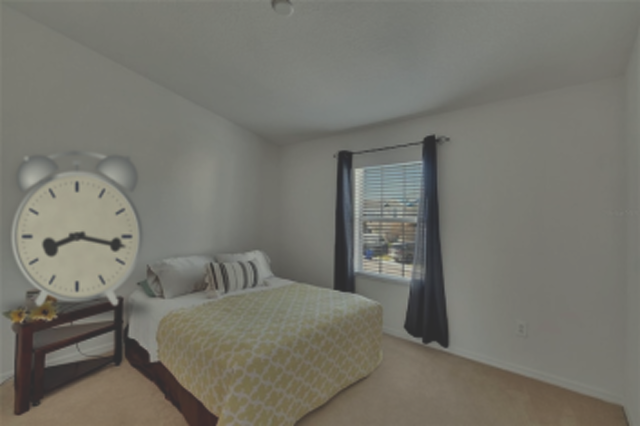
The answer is 8.17
